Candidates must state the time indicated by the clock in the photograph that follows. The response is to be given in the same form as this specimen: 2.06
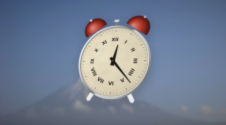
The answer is 12.23
